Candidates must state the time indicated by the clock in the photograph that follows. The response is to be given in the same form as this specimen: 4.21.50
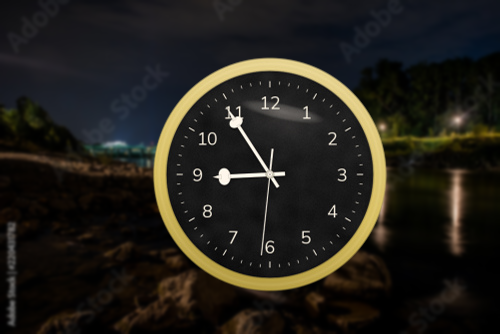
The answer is 8.54.31
